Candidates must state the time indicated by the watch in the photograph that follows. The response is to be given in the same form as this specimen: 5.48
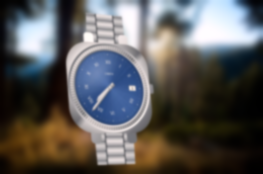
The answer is 7.37
